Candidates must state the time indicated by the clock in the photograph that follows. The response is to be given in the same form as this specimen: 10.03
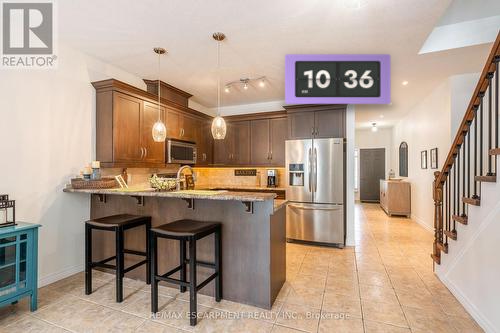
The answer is 10.36
